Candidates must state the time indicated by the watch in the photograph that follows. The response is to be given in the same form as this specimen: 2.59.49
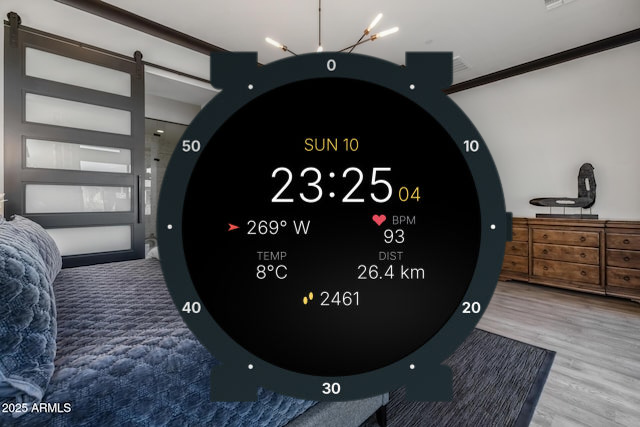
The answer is 23.25.04
